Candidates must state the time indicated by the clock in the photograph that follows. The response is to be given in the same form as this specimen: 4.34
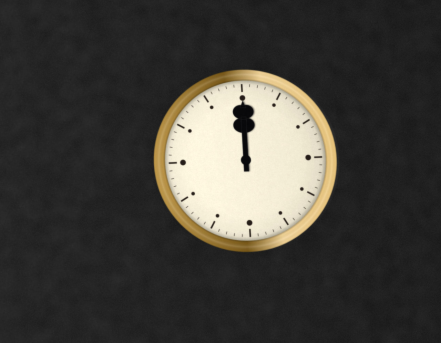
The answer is 12.00
